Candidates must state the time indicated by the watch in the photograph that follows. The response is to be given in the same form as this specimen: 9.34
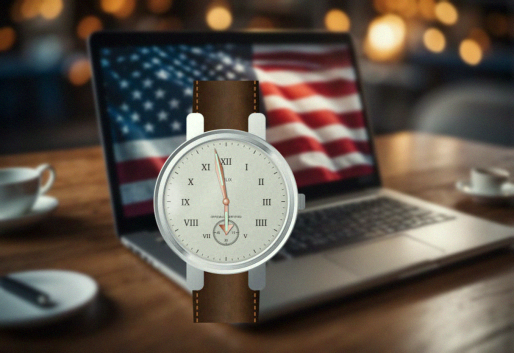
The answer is 5.58
